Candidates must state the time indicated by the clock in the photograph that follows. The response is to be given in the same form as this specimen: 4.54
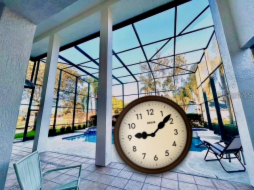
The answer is 9.08
